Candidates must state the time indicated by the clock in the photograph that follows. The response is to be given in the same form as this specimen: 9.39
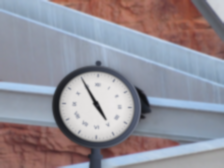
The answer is 4.55
